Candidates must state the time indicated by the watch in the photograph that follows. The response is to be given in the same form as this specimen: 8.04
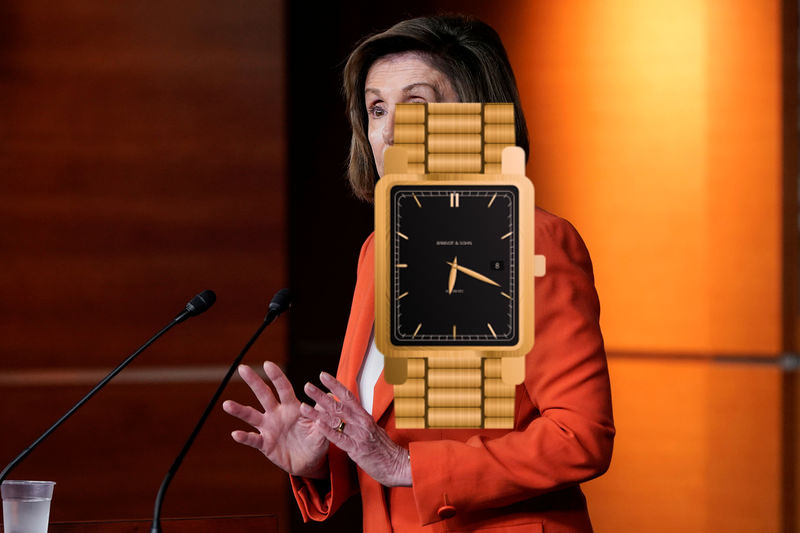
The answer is 6.19
